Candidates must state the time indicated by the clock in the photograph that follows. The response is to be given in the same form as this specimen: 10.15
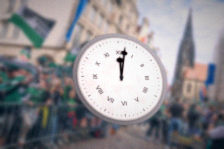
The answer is 12.02
